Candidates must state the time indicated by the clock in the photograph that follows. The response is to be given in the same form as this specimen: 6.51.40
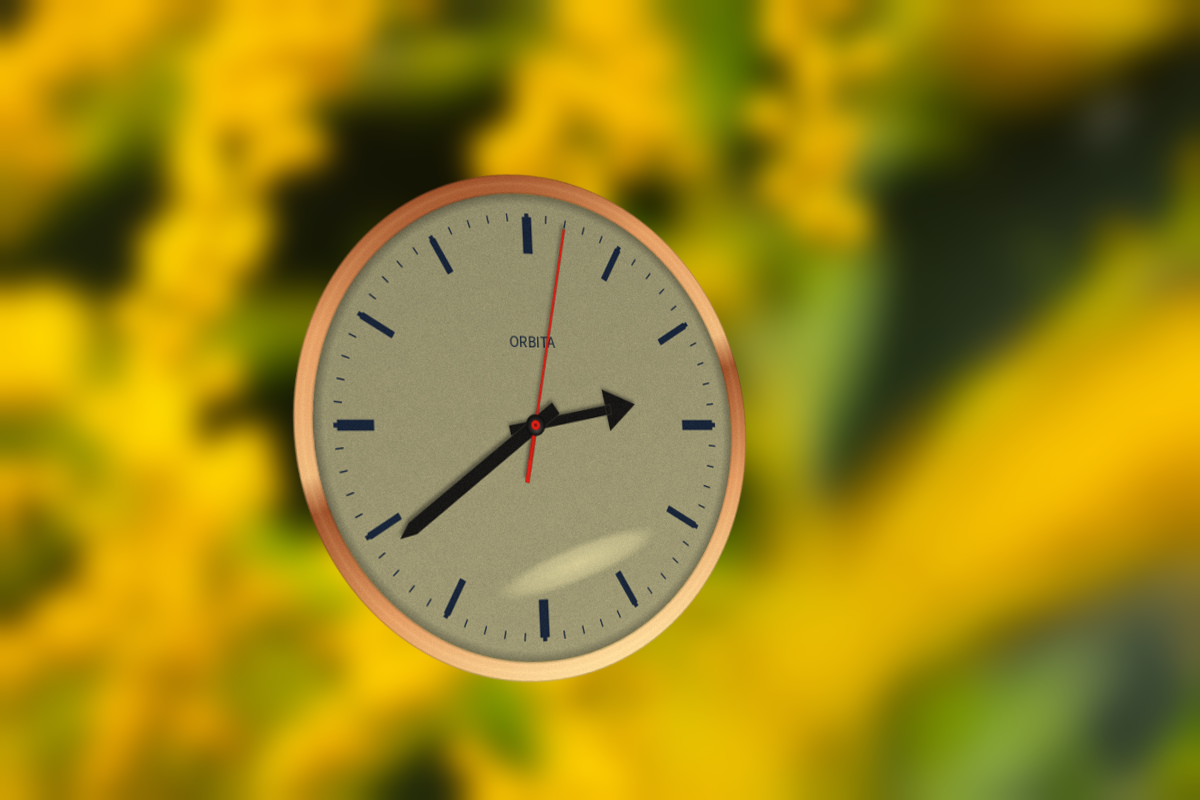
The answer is 2.39.02
